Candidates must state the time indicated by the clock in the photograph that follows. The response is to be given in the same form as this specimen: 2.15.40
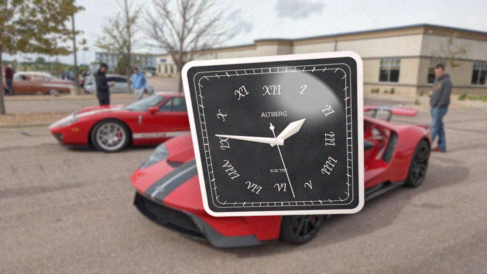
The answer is 1.46.28
